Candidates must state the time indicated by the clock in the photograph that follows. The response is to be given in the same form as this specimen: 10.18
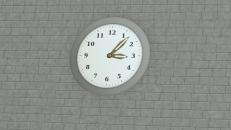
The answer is 3.07
